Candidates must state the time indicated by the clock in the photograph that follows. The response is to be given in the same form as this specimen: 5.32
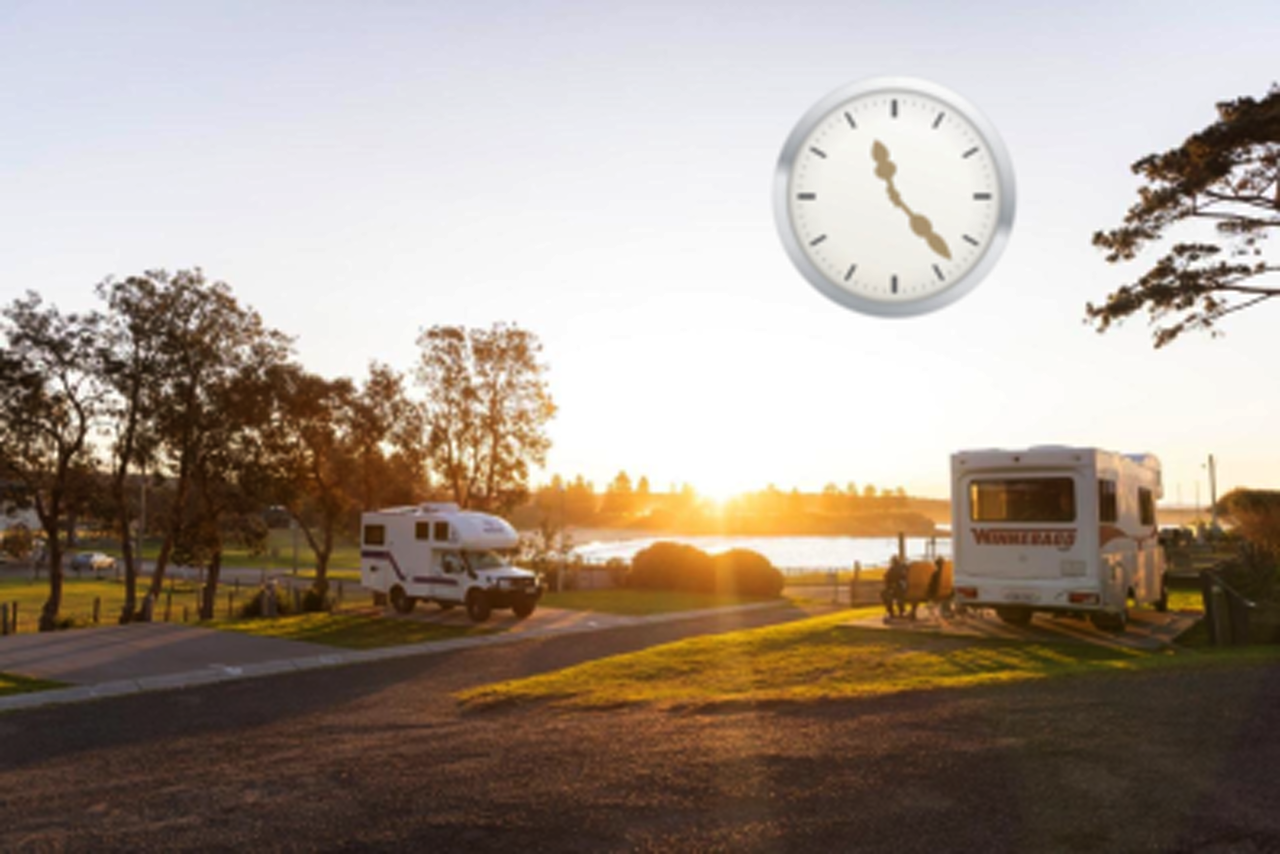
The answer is 11.23
